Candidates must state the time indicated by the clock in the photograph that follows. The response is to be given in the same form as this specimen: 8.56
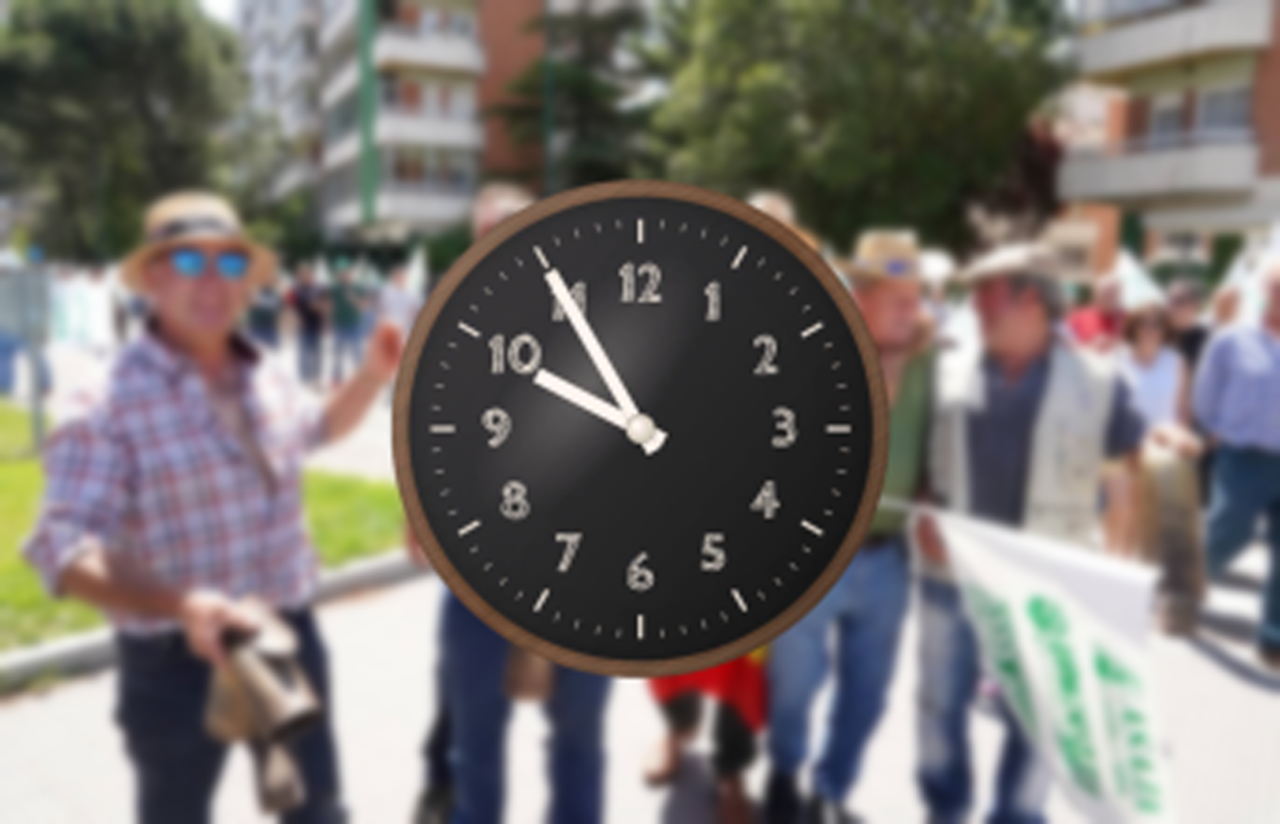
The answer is 9.55
